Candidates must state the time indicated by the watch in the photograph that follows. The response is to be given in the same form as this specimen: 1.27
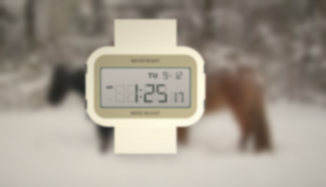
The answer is 1.25
